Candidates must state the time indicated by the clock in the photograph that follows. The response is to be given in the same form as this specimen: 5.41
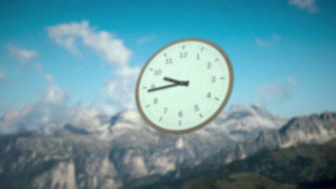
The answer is 9.44
